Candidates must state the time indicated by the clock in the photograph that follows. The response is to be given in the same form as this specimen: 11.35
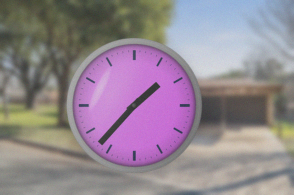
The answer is 1.37
